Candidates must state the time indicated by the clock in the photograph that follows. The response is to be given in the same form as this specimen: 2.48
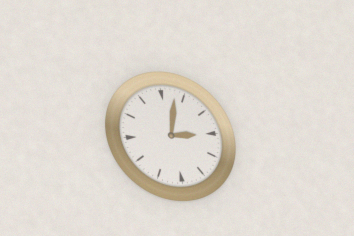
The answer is 3.03
